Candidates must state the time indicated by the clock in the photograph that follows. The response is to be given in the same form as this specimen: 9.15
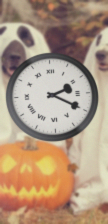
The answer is 2.20
